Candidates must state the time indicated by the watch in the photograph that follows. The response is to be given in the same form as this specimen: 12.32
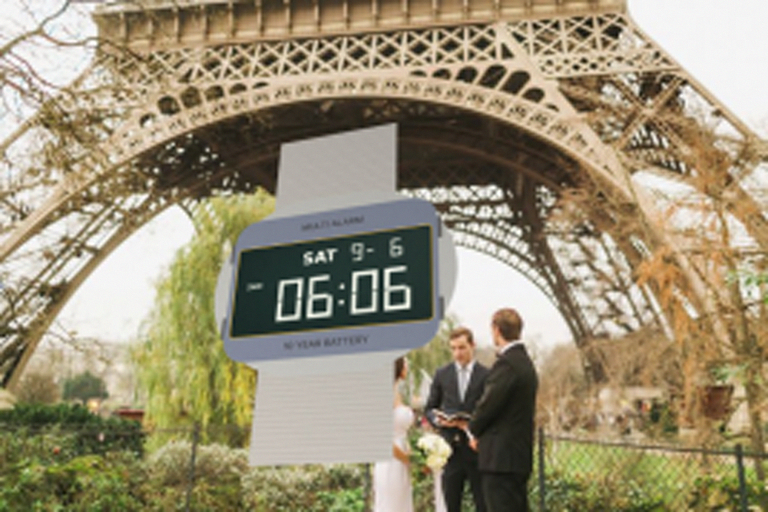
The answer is 6.06
